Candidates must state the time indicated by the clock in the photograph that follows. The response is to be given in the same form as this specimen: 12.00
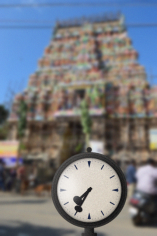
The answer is 7.35
